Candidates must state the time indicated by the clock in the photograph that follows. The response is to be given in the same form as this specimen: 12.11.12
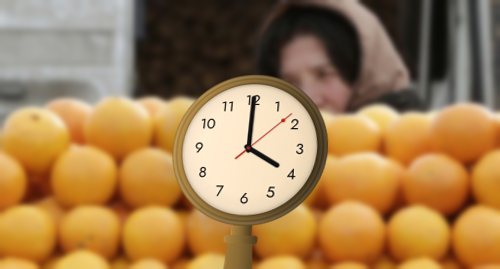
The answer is 4.00.08
